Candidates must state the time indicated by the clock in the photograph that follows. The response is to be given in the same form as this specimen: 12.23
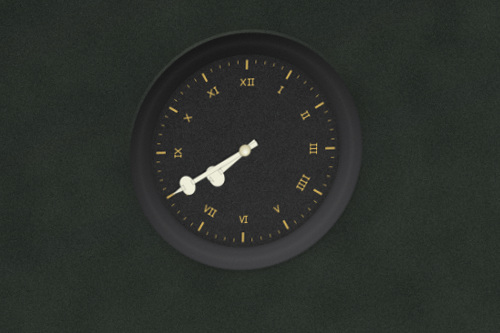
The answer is 7.40
